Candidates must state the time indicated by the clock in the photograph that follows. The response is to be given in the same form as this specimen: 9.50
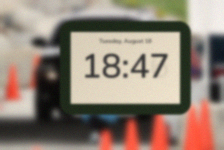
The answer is 18.47
